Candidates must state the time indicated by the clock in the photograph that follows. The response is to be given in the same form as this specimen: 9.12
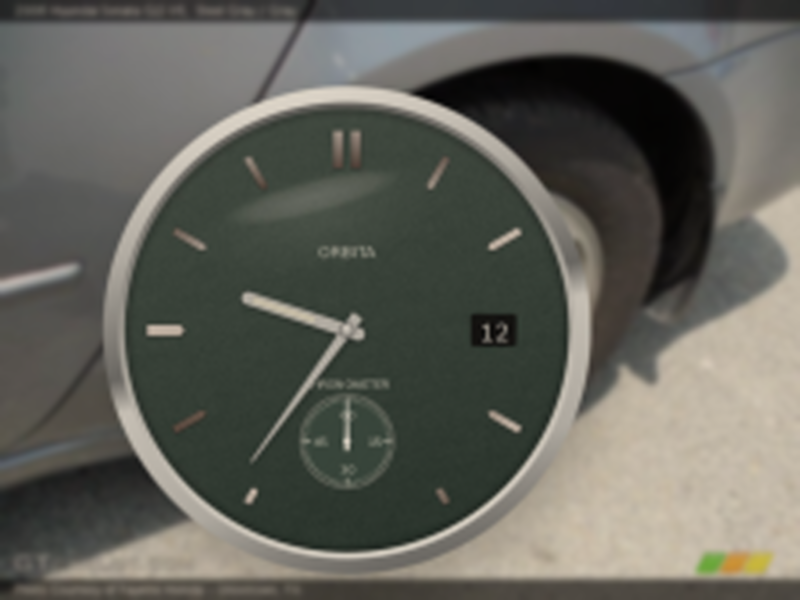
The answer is 9.36
